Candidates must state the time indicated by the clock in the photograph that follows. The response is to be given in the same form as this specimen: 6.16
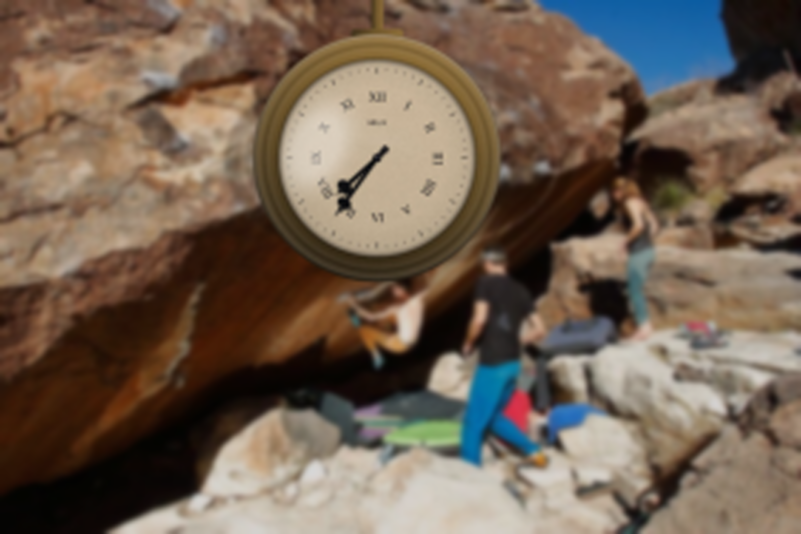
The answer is 7.36
